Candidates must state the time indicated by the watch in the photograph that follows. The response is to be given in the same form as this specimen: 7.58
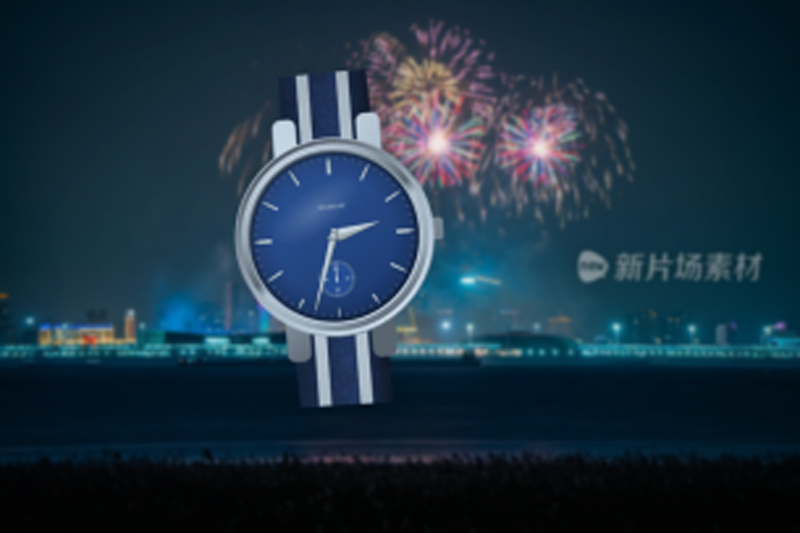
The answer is 2.33
